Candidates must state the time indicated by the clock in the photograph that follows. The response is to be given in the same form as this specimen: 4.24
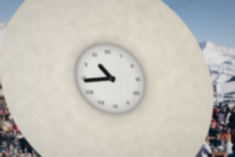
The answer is 10.44
